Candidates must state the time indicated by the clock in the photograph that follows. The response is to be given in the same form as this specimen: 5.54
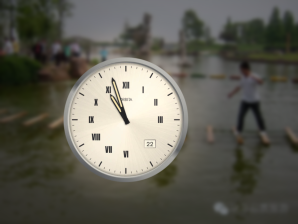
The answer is 10.57
